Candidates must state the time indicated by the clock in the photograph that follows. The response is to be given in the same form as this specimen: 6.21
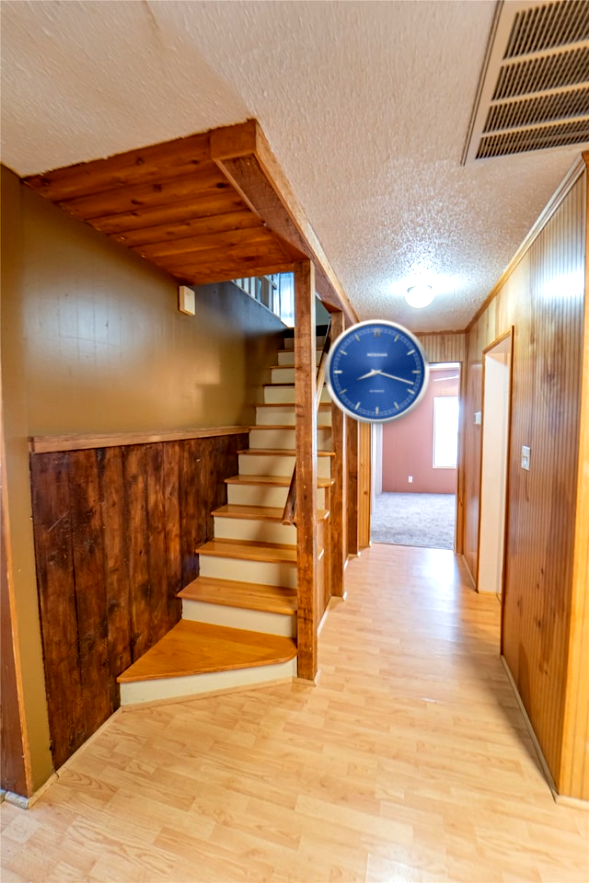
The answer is 8.18
